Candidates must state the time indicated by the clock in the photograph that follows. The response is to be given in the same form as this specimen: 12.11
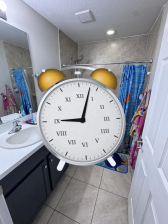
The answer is 9.03
